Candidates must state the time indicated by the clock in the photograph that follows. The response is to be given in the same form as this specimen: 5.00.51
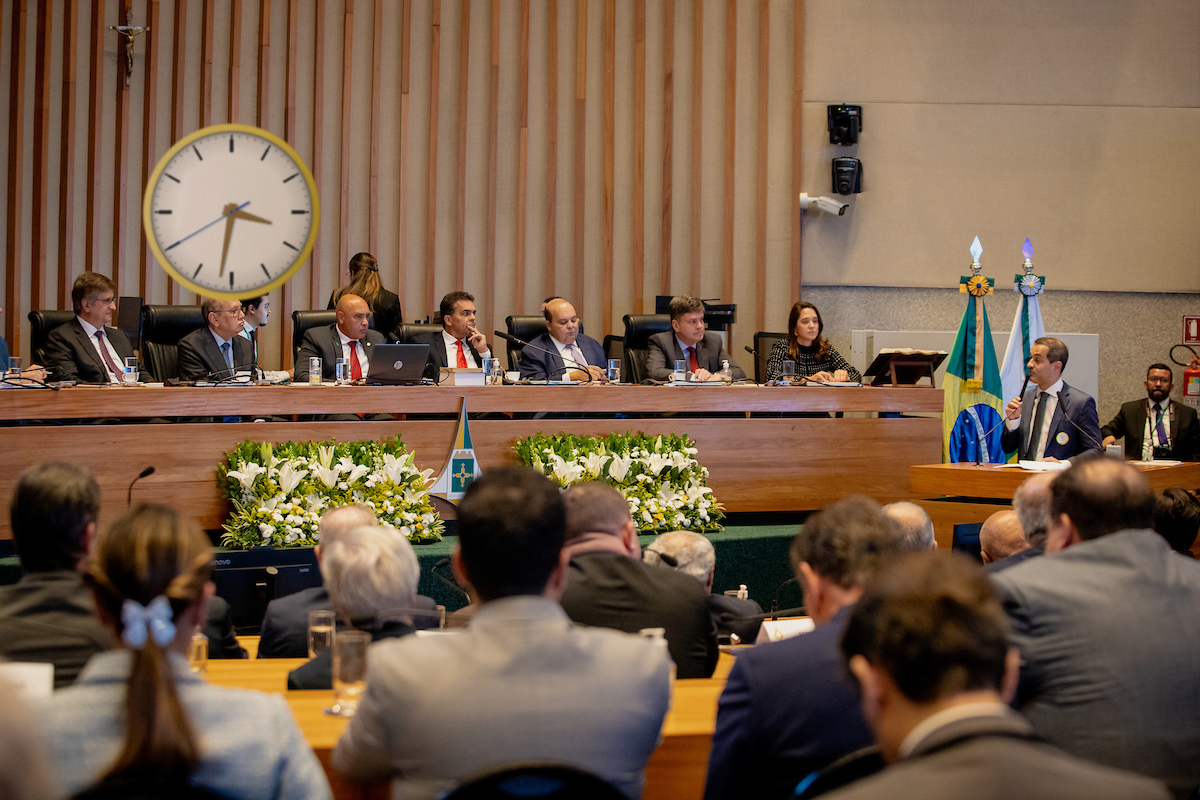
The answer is 3.31.40
